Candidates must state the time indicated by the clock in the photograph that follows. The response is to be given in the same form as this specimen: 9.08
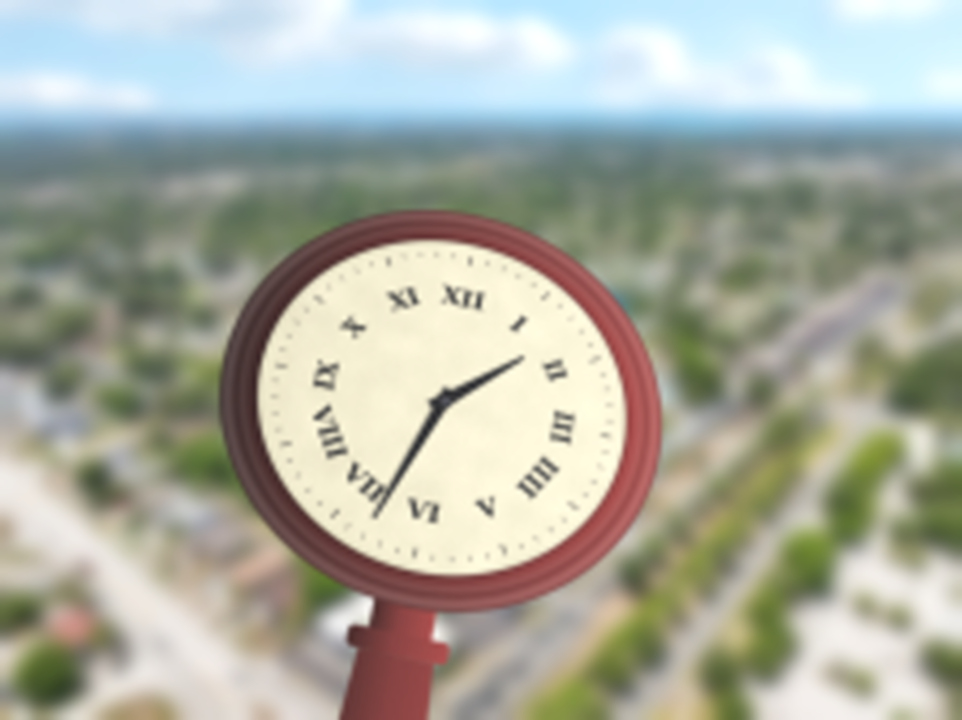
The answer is 1.33
